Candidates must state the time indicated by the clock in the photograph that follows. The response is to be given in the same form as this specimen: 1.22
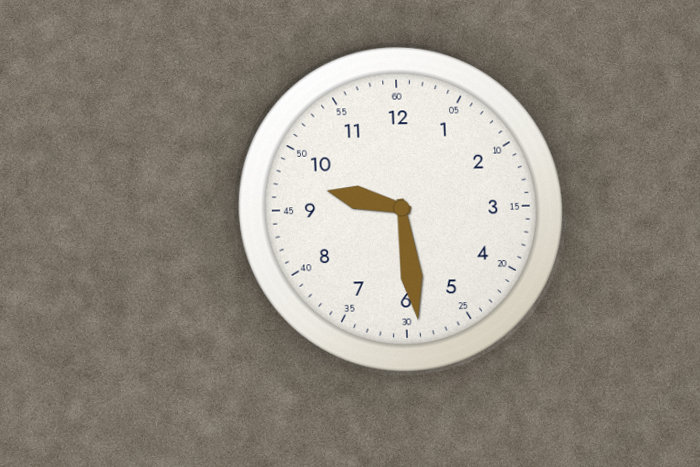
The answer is 9.29
